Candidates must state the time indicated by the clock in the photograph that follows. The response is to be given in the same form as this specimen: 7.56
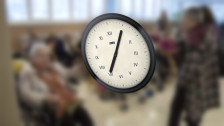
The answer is 7.05
